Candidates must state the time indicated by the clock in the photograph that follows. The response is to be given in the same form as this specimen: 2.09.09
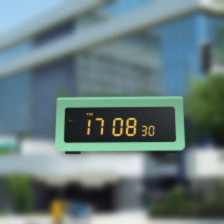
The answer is 17.08.30
